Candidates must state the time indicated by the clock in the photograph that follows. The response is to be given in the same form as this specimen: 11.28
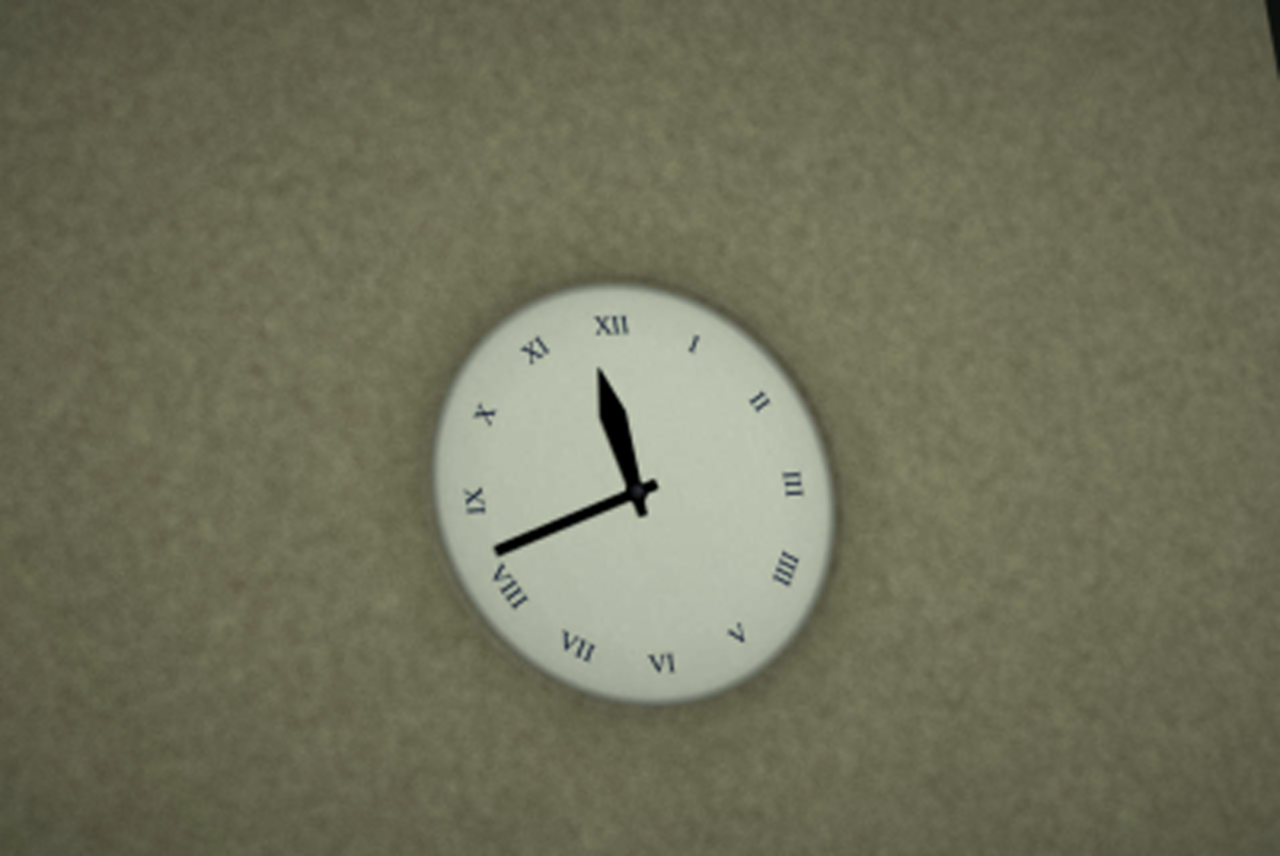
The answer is 11.42
